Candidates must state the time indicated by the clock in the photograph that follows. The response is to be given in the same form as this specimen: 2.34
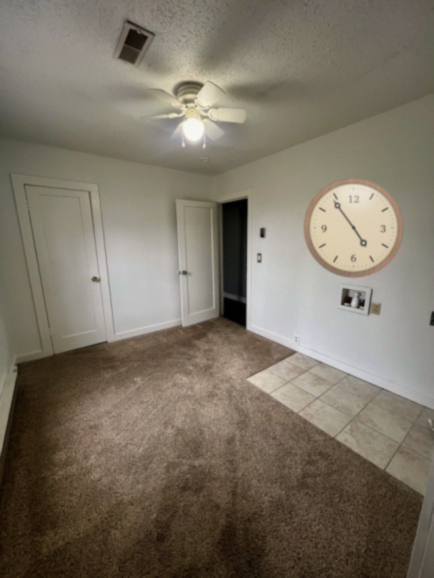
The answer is 4.54
